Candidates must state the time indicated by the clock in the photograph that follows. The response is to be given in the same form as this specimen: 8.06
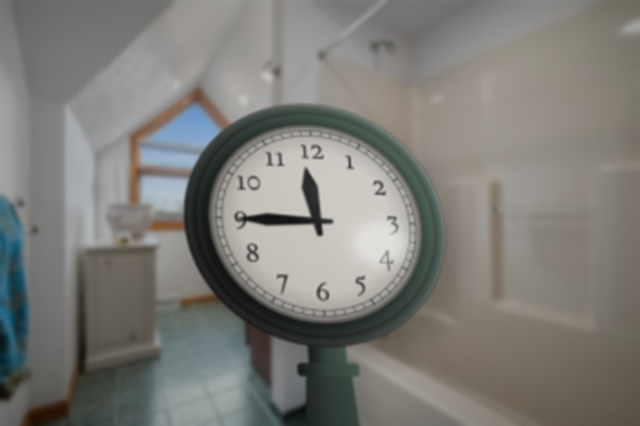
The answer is 11.45
